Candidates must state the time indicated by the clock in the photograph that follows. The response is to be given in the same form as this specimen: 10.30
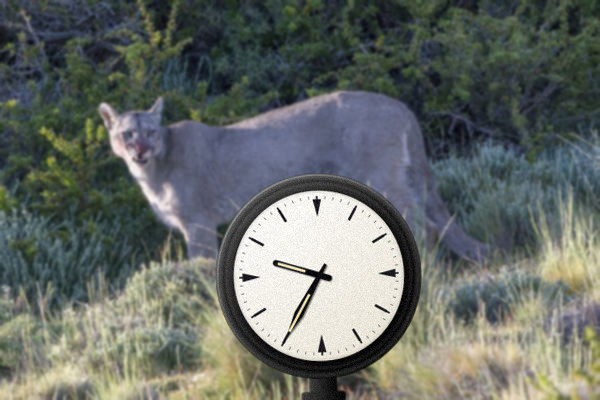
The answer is 9.35
